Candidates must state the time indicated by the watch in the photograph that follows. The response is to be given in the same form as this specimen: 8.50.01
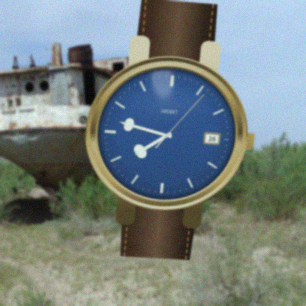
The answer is 7.47.06
